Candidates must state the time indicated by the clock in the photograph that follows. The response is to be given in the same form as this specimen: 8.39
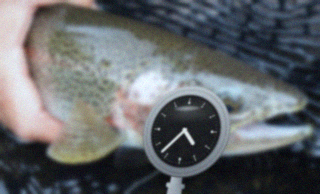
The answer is 4.37
